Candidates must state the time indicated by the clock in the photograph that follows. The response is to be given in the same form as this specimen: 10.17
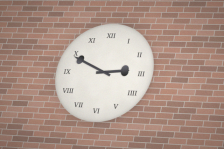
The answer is 2.49
